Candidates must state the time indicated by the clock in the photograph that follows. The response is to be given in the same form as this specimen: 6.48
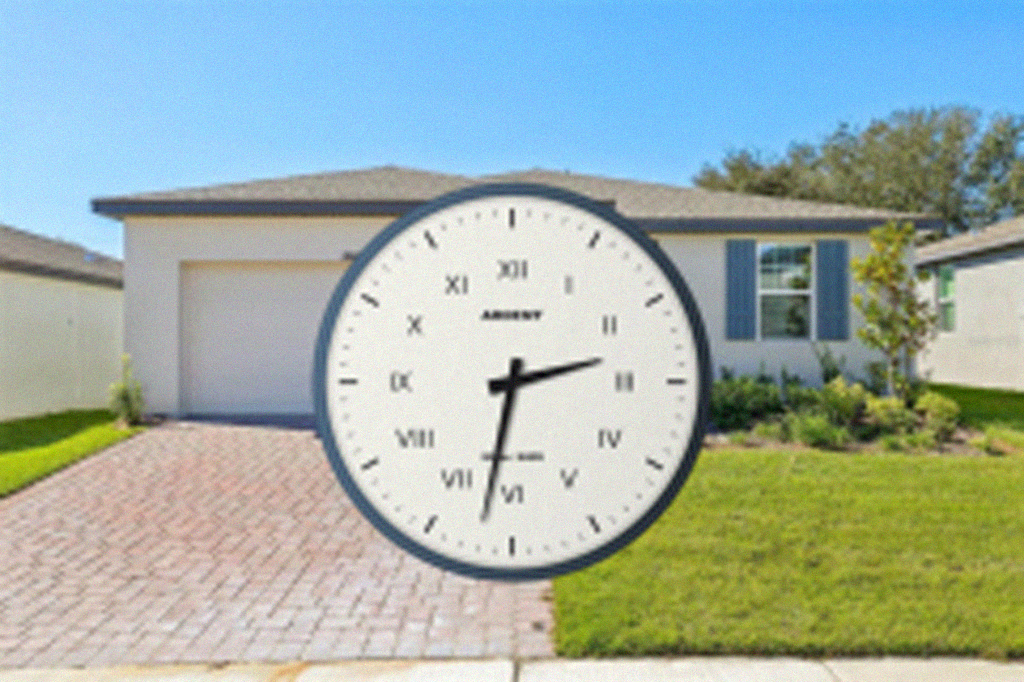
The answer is 2.32
